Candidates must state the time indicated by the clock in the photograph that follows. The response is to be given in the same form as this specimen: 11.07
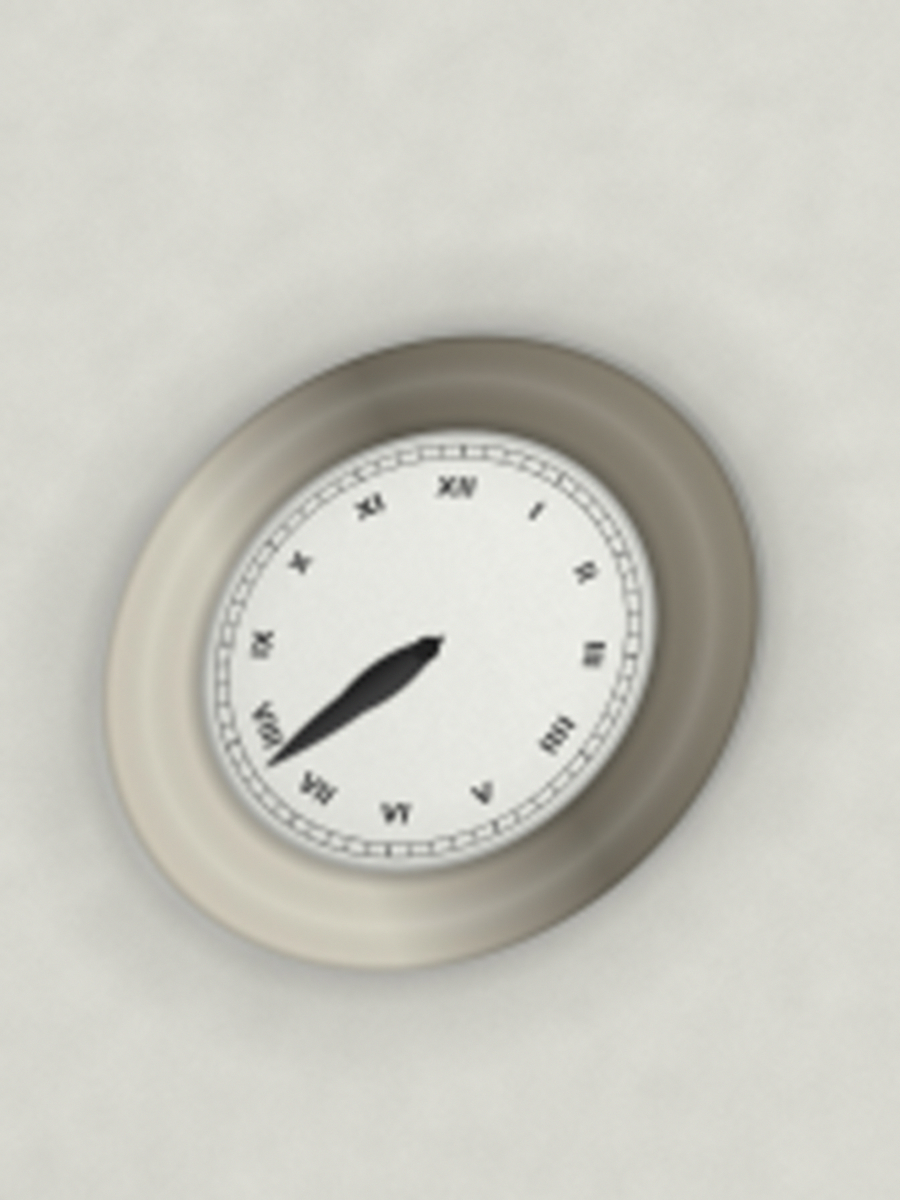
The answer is 7.38
